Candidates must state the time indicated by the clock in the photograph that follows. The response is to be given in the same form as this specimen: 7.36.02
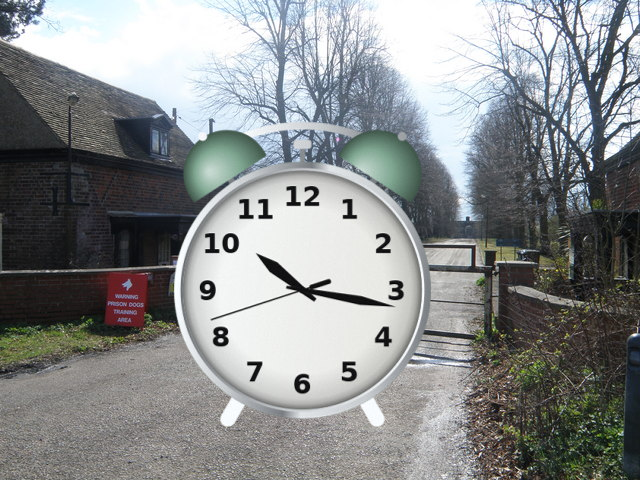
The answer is 10.16.42
